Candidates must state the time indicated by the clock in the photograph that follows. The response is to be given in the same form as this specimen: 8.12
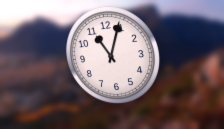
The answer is 11.04
